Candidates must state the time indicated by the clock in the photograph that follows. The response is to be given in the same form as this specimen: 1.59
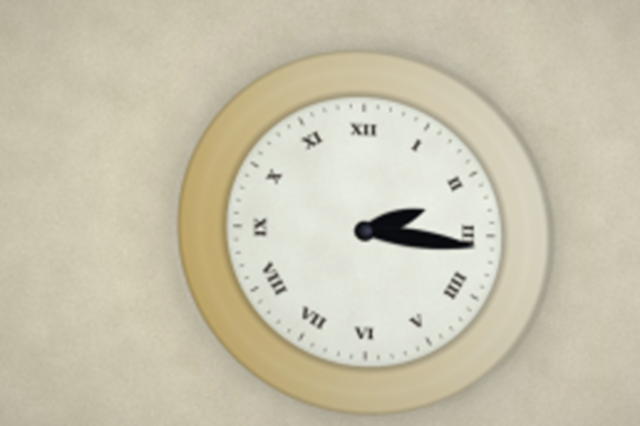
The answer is 2.16
